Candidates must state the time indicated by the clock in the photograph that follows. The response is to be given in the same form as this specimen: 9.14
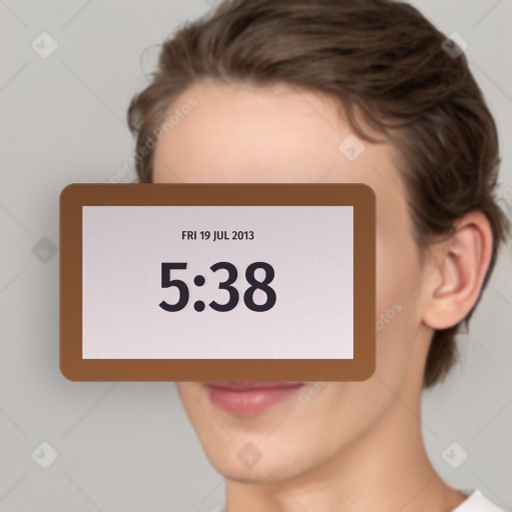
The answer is 5.38
